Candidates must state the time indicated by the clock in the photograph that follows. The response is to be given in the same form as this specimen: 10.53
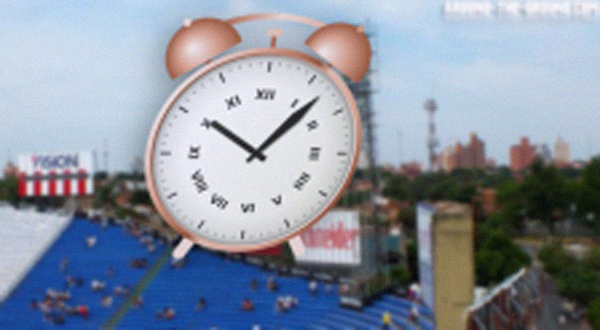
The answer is 10.07
